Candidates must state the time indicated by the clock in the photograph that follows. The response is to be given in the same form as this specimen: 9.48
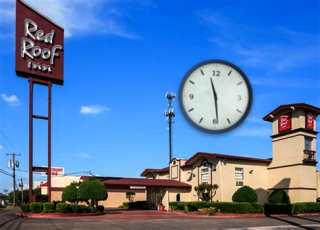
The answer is 11.29
